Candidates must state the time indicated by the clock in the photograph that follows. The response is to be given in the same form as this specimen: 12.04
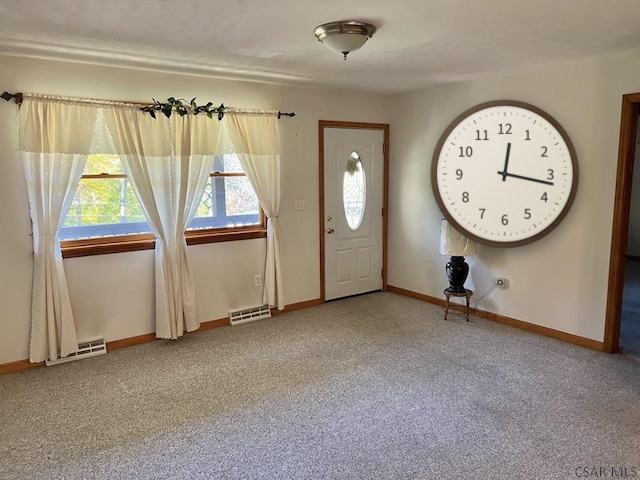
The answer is 12.17
